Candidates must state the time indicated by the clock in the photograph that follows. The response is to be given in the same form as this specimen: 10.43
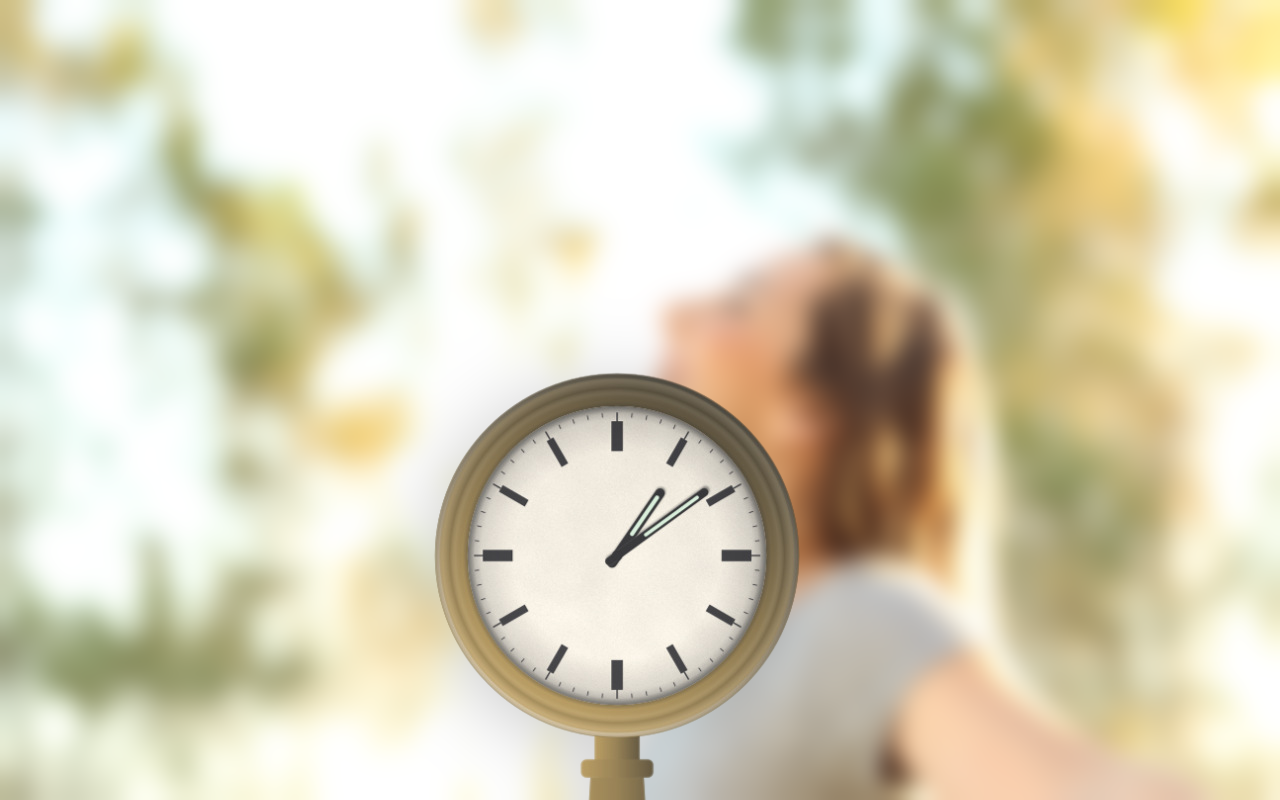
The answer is 1.09
